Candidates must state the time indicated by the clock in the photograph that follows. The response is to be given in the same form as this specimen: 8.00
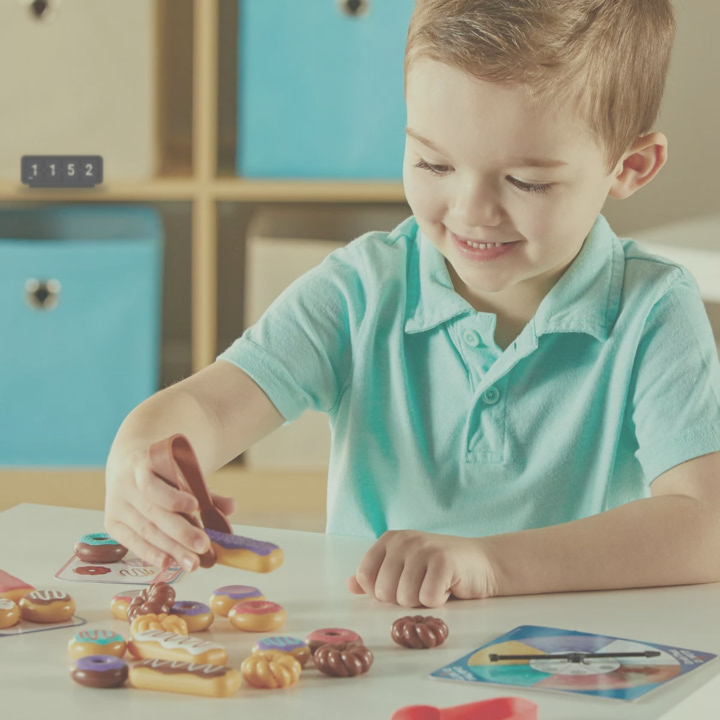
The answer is 11.52
